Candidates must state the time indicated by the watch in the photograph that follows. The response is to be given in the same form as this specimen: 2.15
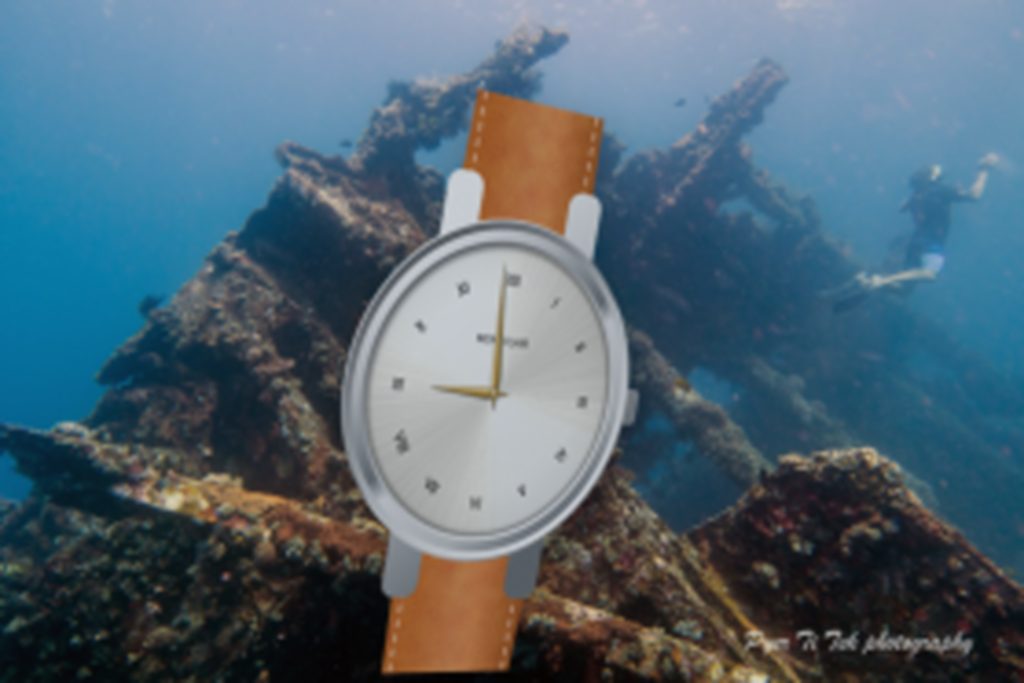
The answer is 8.59
